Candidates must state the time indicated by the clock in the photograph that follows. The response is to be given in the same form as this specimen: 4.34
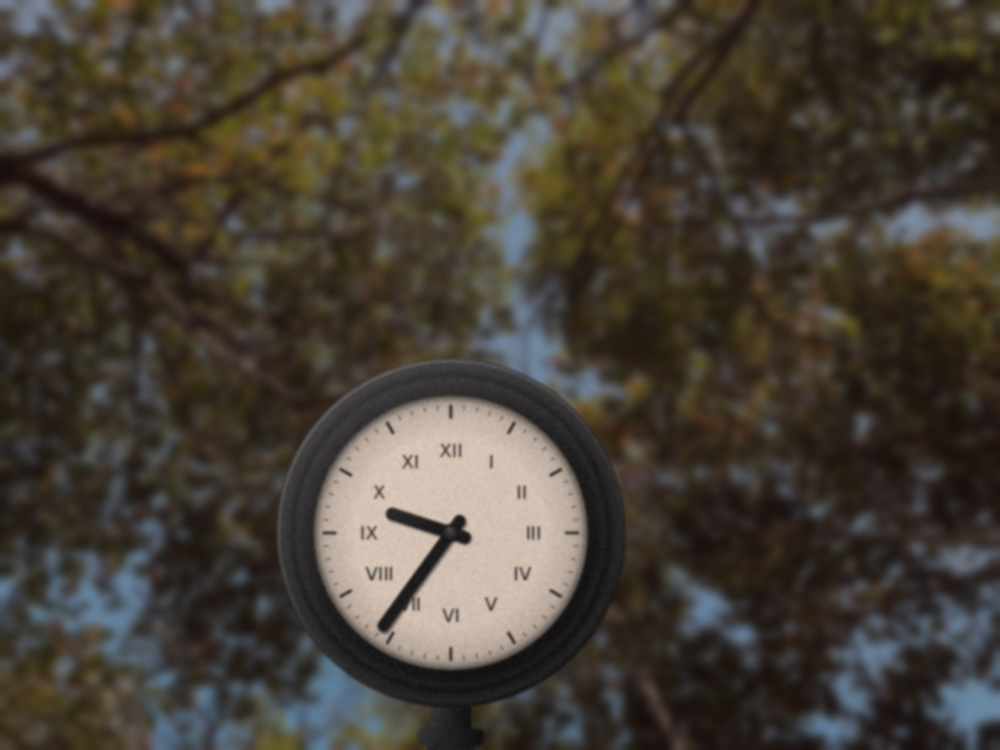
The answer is 9.36
